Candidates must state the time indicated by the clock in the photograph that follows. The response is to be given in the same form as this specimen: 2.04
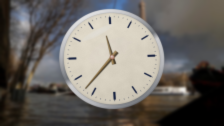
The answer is 11.37
